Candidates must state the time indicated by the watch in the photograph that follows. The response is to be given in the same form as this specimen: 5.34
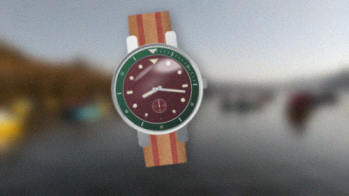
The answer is 8.17
